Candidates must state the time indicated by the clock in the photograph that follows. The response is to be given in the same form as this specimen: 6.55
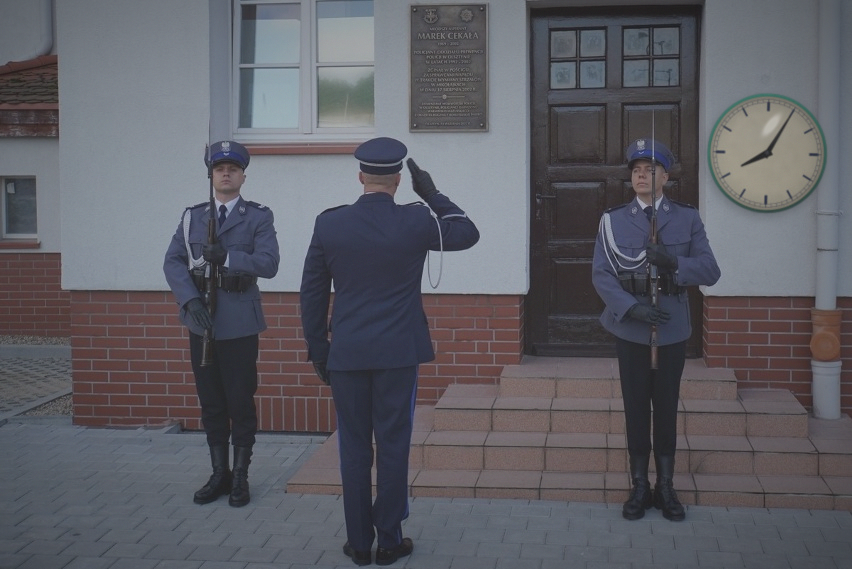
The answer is 8.05
